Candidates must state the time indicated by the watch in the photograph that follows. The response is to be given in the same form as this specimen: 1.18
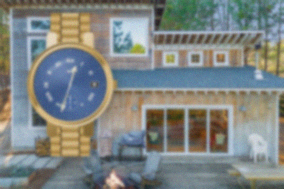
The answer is 12.33
